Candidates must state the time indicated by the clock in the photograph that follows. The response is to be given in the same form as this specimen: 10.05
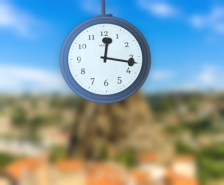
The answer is 12.17
